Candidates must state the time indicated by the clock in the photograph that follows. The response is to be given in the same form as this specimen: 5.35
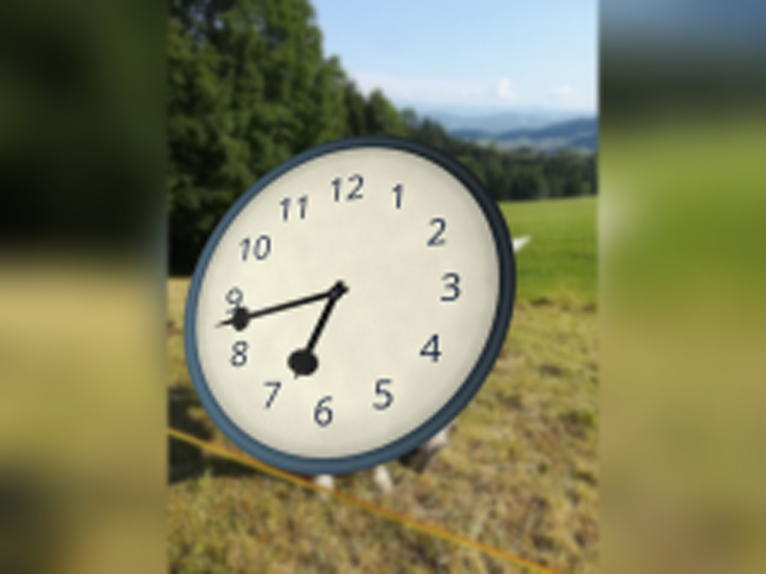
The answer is 6.43
